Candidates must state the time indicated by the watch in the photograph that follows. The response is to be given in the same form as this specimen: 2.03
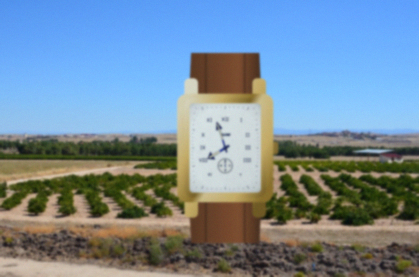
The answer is 7.57
